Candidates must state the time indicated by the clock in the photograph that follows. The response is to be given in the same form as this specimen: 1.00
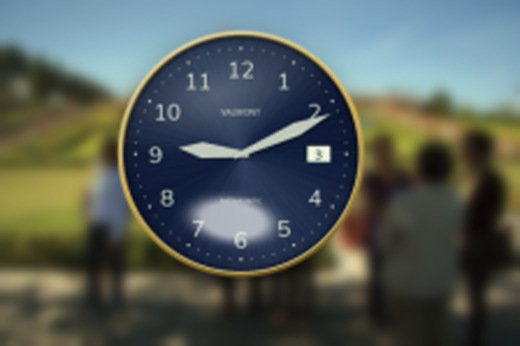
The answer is 9.11
